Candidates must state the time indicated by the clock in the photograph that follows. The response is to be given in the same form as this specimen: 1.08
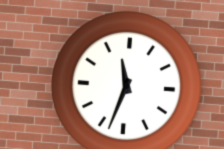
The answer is 11.33
